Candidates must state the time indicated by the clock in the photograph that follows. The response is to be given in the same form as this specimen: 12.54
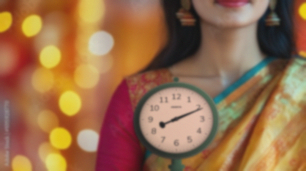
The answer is 8.11
